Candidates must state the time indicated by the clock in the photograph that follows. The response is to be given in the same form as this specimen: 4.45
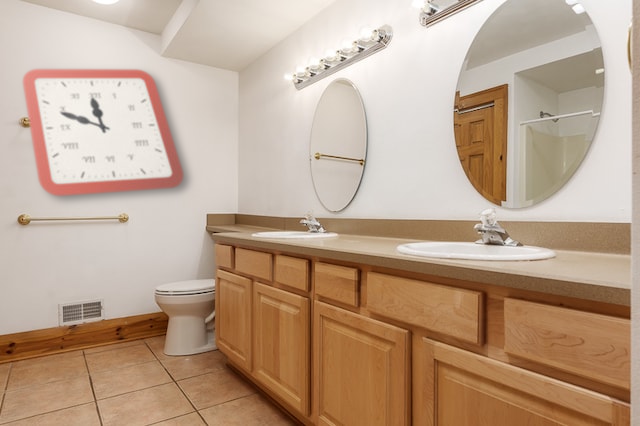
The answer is 11.49
